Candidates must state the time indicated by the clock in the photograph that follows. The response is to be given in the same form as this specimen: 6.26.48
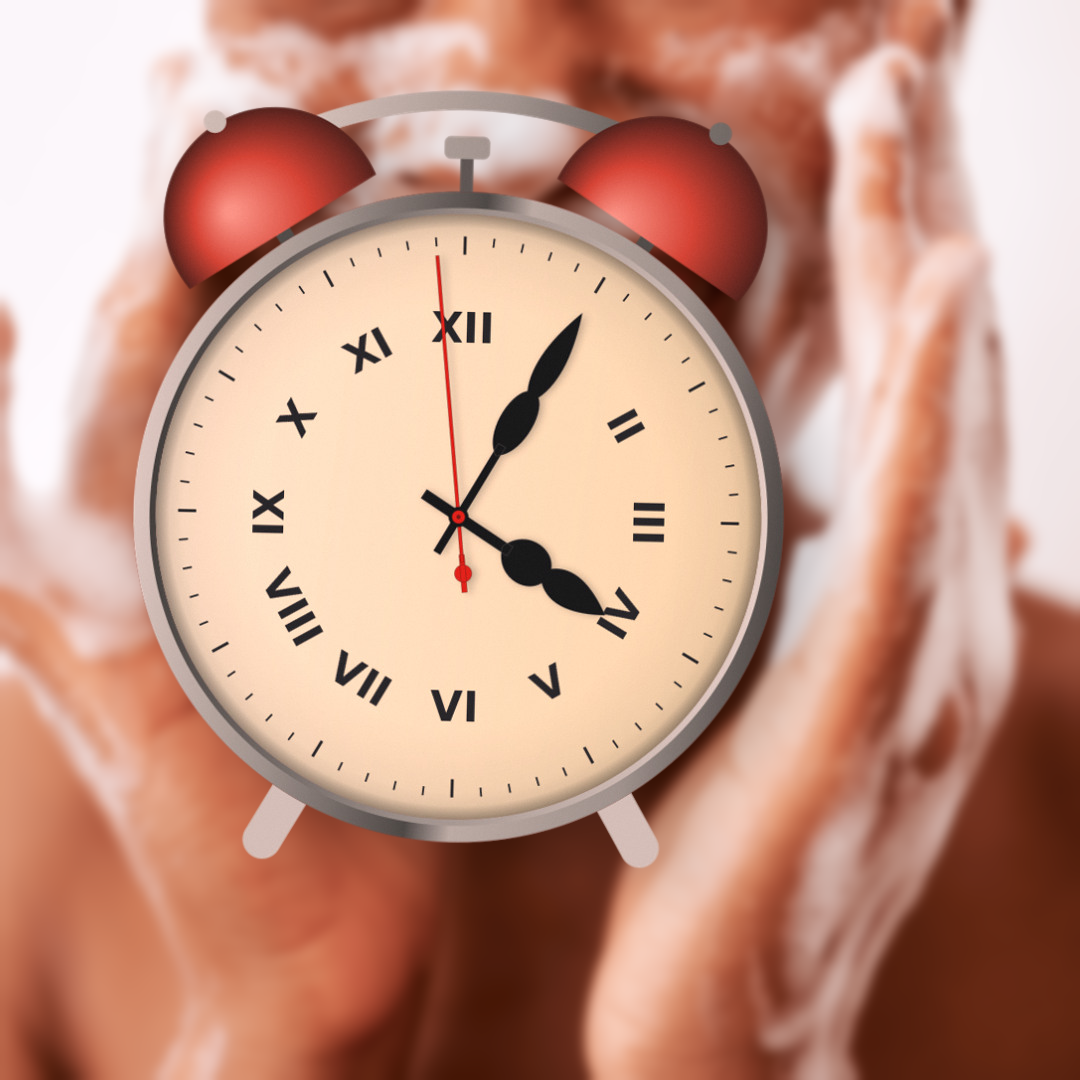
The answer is 4.04.59
